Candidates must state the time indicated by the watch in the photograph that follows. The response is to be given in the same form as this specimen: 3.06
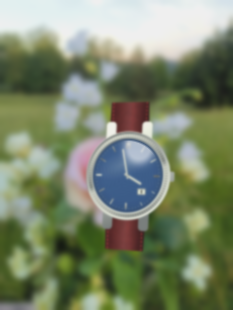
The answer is 3.58
